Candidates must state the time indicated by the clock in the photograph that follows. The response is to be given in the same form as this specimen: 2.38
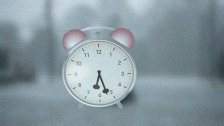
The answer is 6.27
